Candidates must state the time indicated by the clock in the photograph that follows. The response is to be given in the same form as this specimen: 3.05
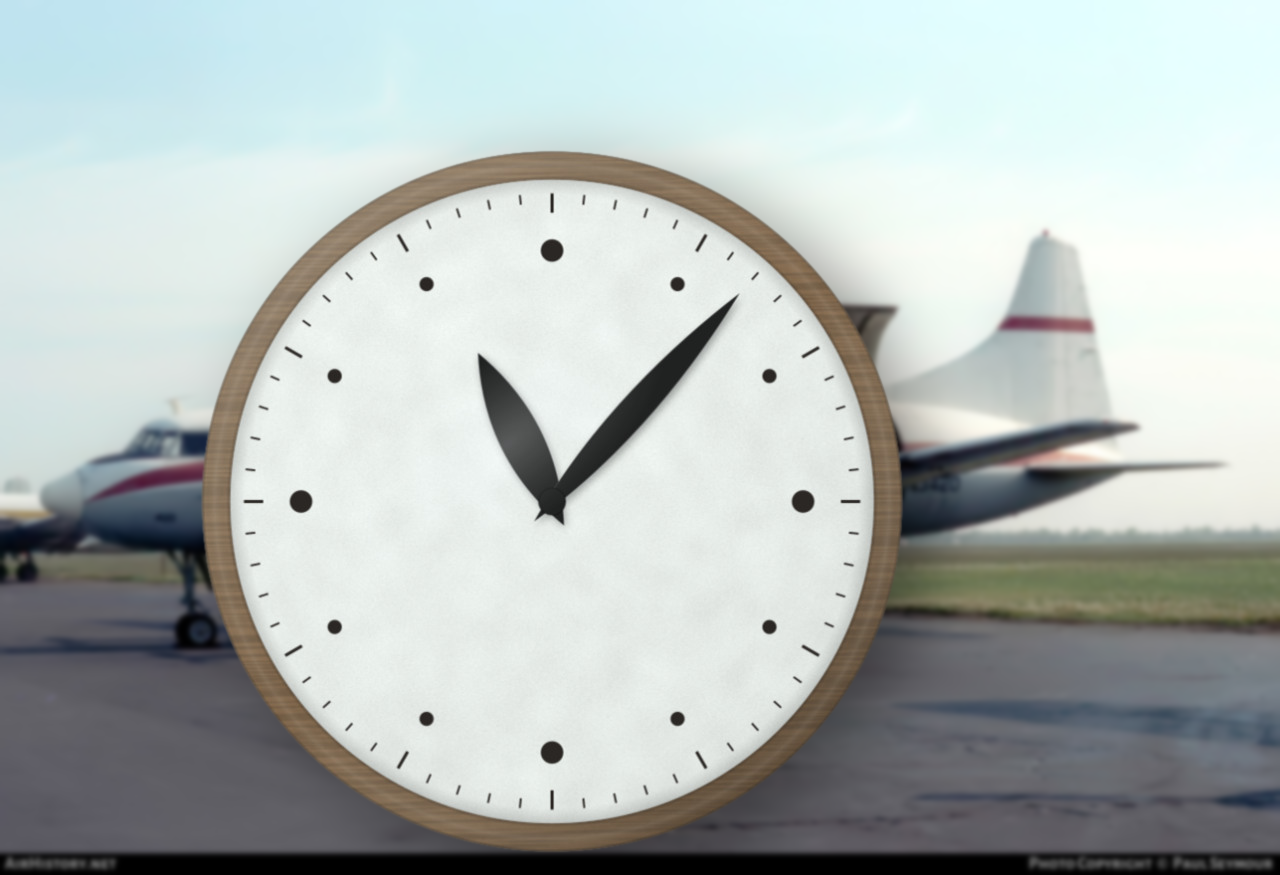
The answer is 11.07
